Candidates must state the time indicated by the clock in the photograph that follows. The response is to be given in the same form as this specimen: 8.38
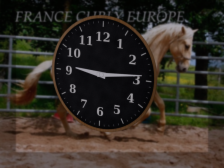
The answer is 9.14
